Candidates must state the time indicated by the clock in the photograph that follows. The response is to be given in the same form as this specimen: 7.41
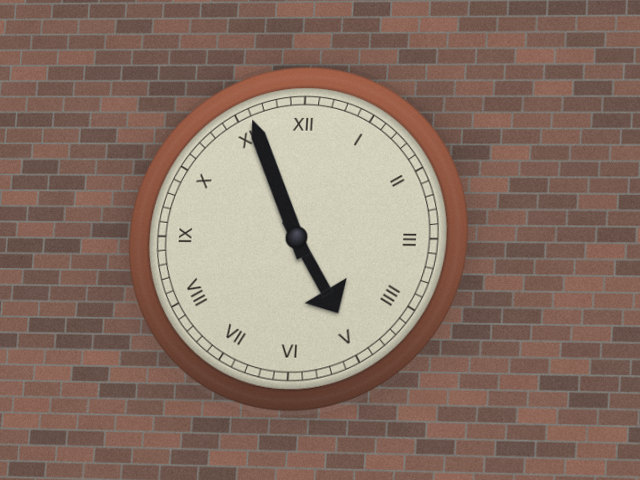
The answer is 4.56
